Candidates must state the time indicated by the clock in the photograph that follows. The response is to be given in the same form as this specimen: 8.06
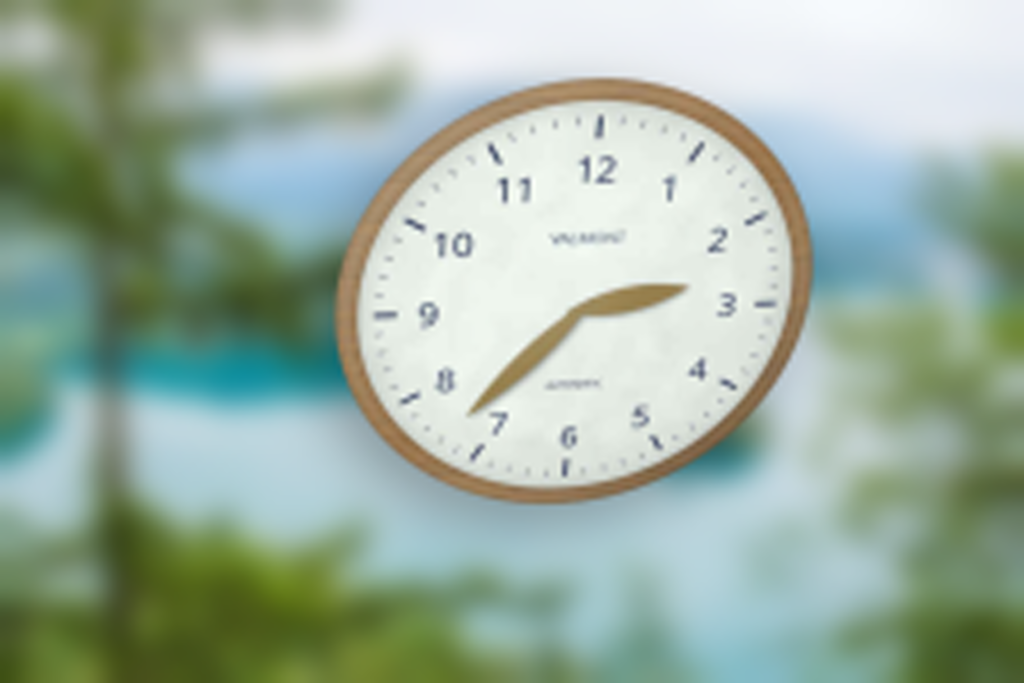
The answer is 2.37
